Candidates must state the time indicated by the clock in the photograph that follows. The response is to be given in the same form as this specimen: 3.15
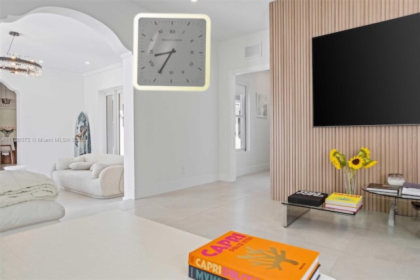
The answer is 8.35
